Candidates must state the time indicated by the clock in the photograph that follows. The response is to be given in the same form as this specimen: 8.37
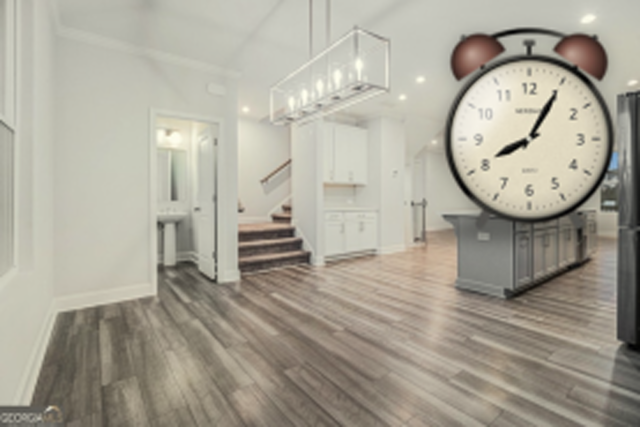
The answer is 8.05
